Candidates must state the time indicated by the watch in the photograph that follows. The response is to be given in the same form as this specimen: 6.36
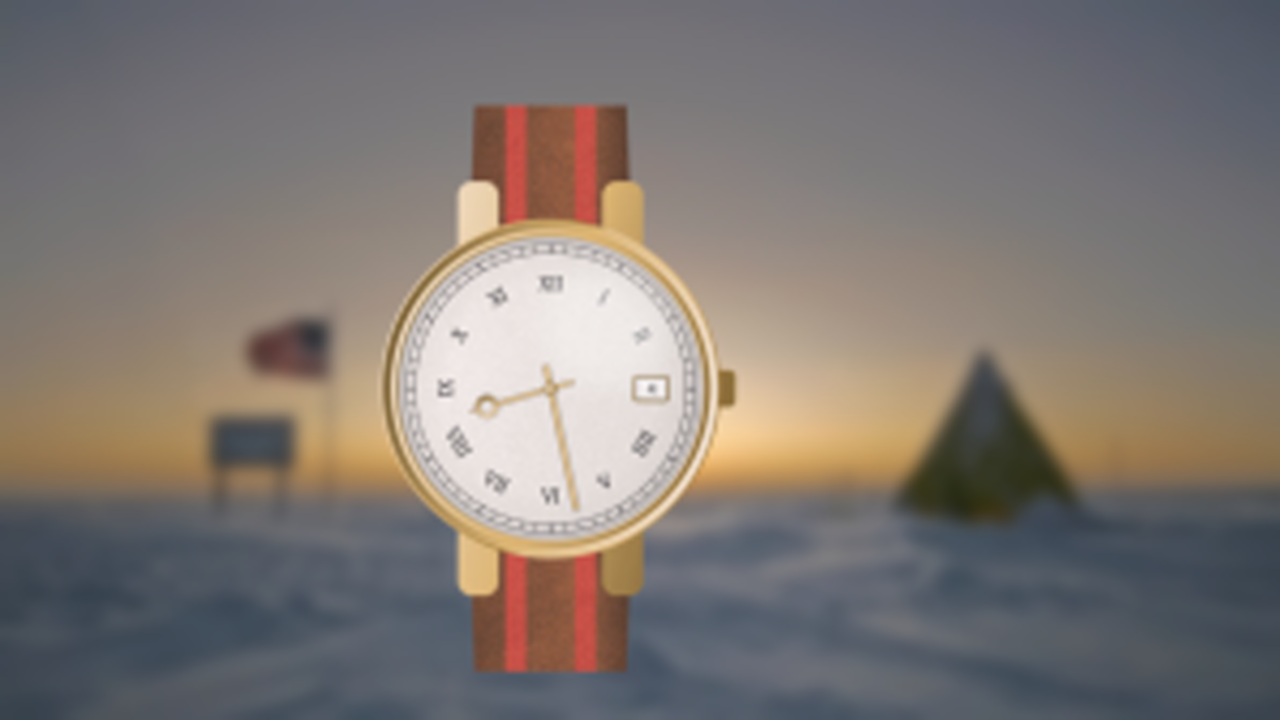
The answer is 8.28
